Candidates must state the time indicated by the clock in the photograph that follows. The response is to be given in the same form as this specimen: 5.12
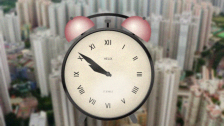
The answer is 9.51
